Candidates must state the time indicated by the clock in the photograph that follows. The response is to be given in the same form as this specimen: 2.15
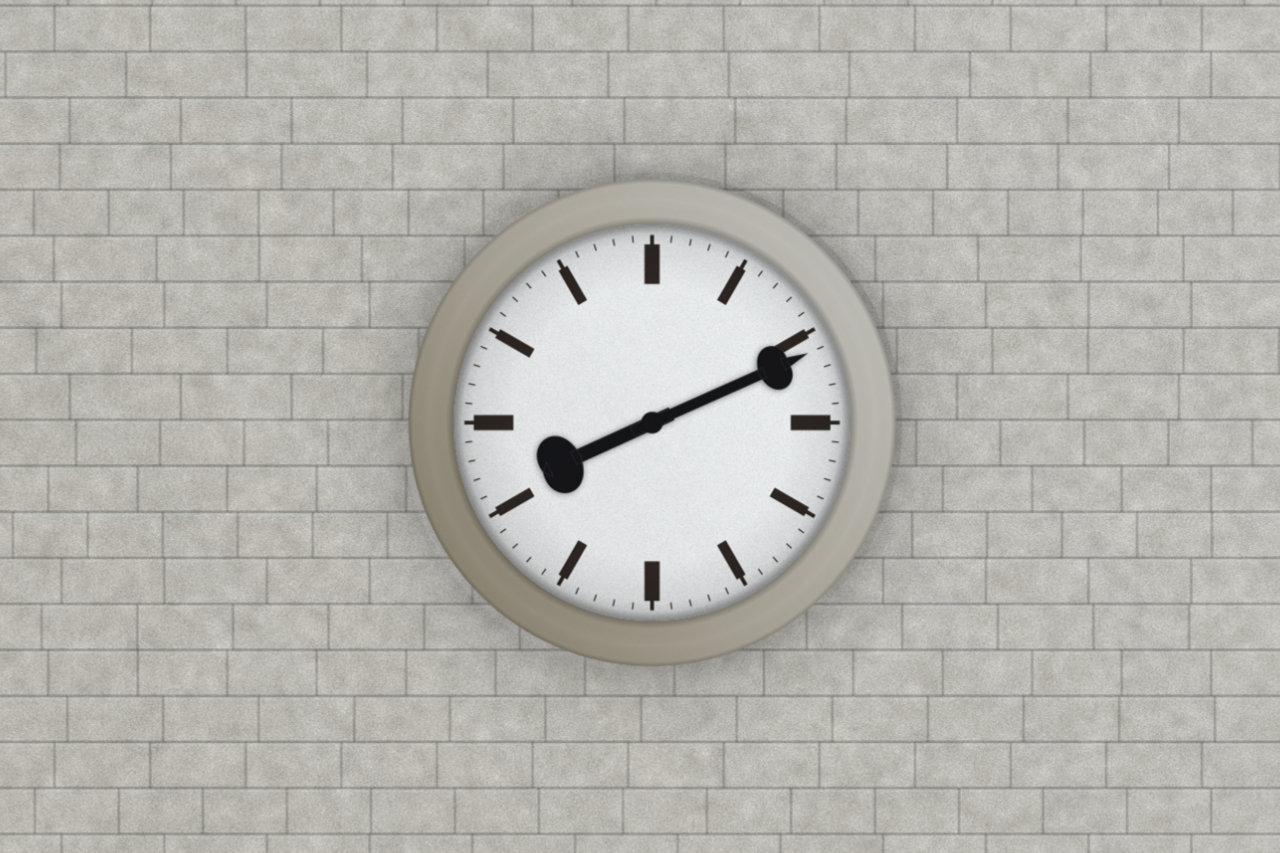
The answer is 8.11
